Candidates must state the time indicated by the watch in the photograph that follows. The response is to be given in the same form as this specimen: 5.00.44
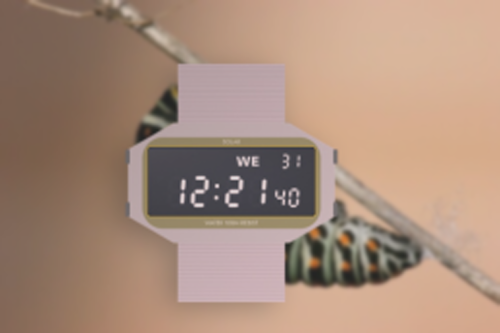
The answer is 12.21.40
